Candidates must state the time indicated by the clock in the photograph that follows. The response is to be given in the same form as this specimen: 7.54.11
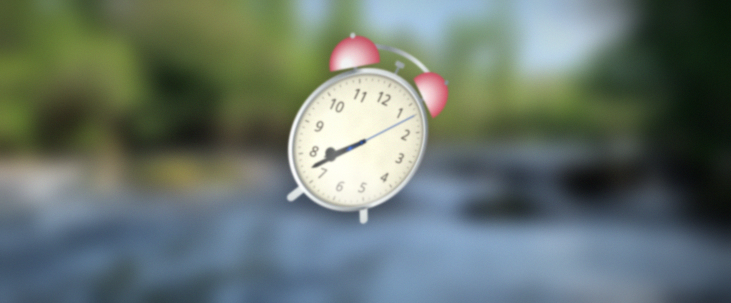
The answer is 7.37.07
